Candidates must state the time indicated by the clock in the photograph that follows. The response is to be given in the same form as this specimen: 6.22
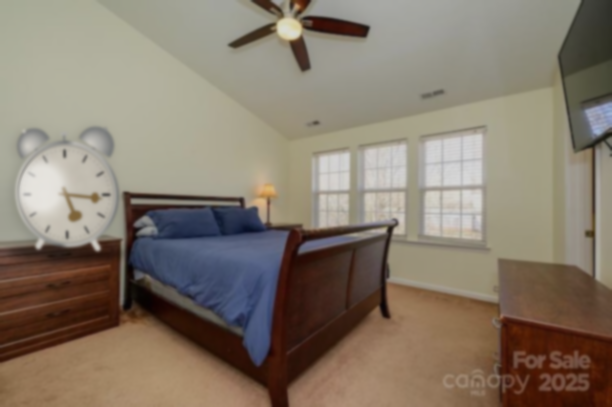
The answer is 5.16
